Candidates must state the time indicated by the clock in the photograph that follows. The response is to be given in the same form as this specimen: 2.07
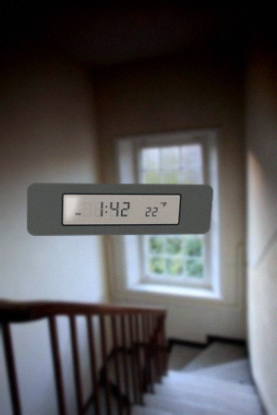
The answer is 1.42
